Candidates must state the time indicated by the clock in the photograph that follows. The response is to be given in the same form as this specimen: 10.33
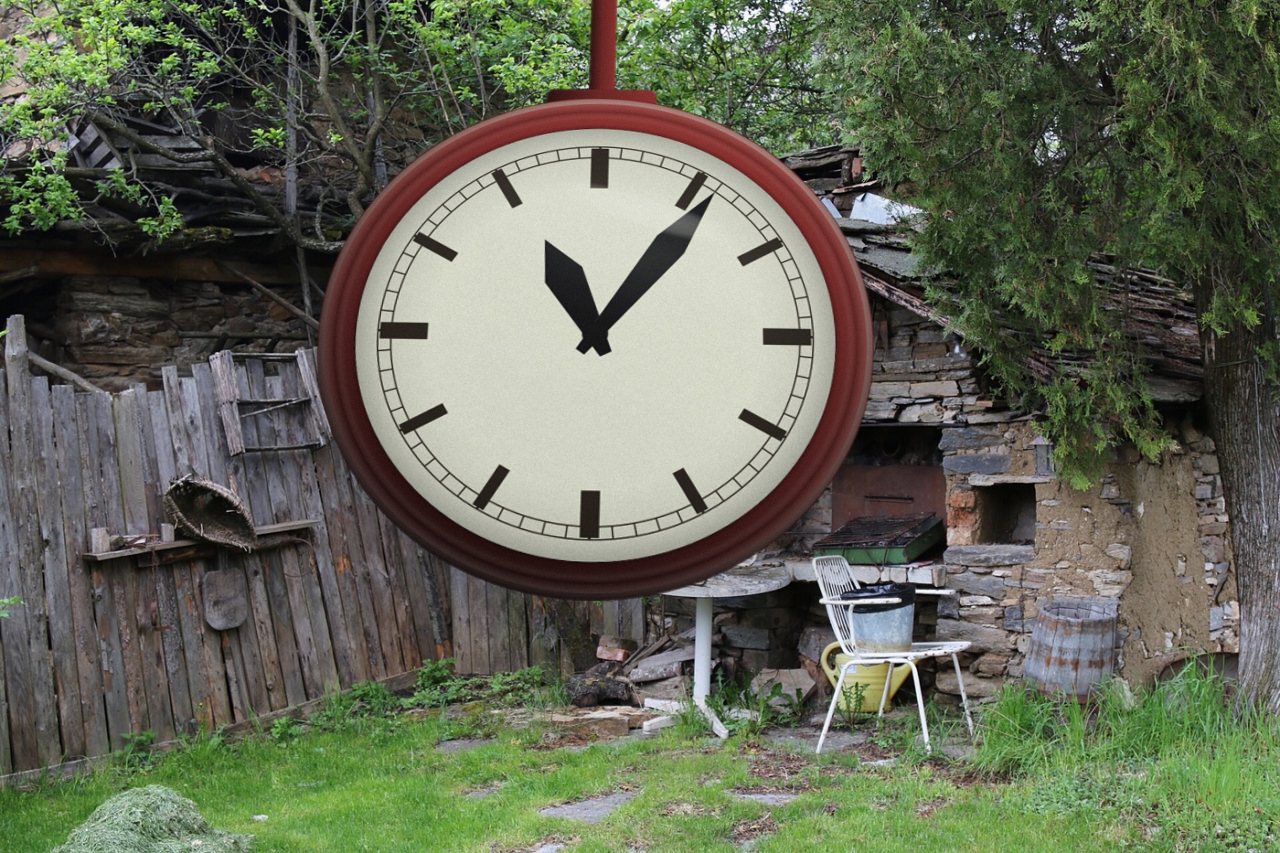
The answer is 11.06
